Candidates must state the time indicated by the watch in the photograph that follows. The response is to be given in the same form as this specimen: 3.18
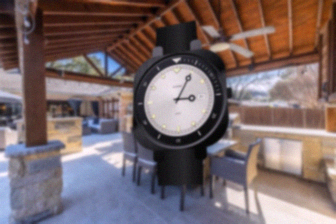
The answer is 3.05
